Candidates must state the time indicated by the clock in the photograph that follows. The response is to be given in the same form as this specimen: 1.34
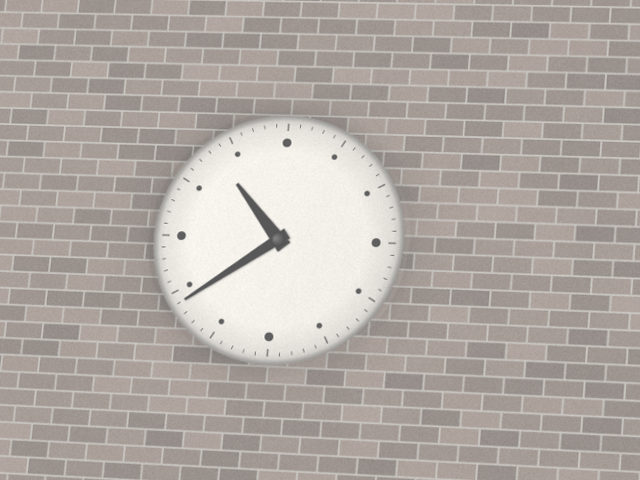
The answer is 10.39
